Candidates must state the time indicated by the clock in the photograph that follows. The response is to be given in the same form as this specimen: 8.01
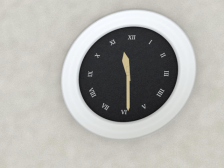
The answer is 11.29
